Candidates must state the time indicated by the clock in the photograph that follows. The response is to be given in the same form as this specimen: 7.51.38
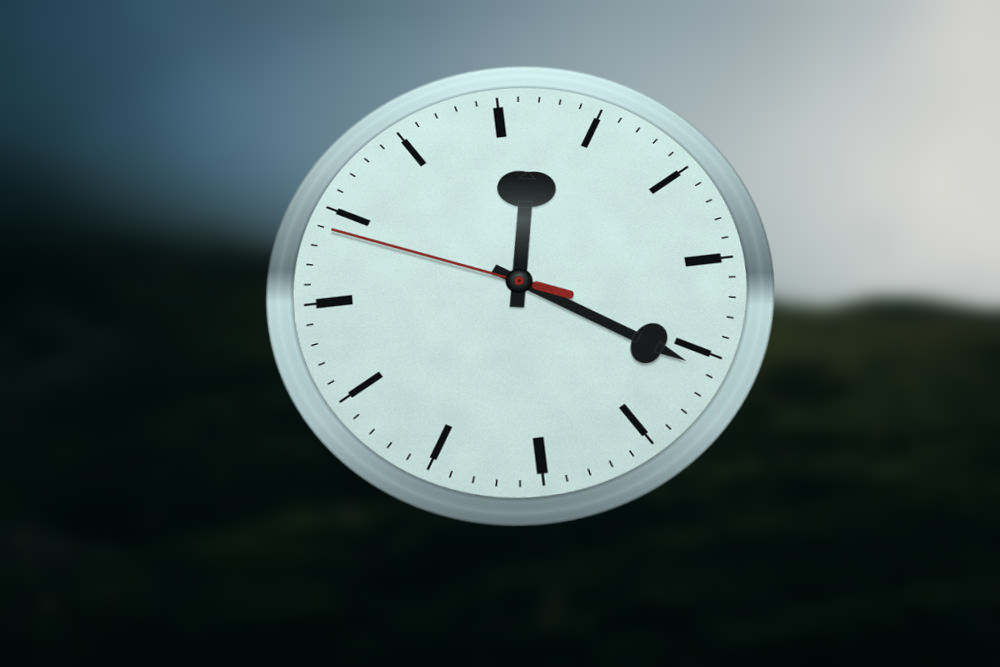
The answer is 12.20.49
